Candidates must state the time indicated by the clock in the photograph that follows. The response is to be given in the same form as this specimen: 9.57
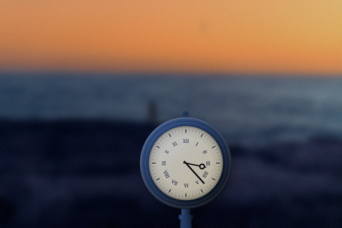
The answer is 3.23
